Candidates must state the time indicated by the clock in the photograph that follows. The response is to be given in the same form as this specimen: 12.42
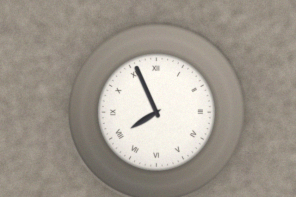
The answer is 7.56
